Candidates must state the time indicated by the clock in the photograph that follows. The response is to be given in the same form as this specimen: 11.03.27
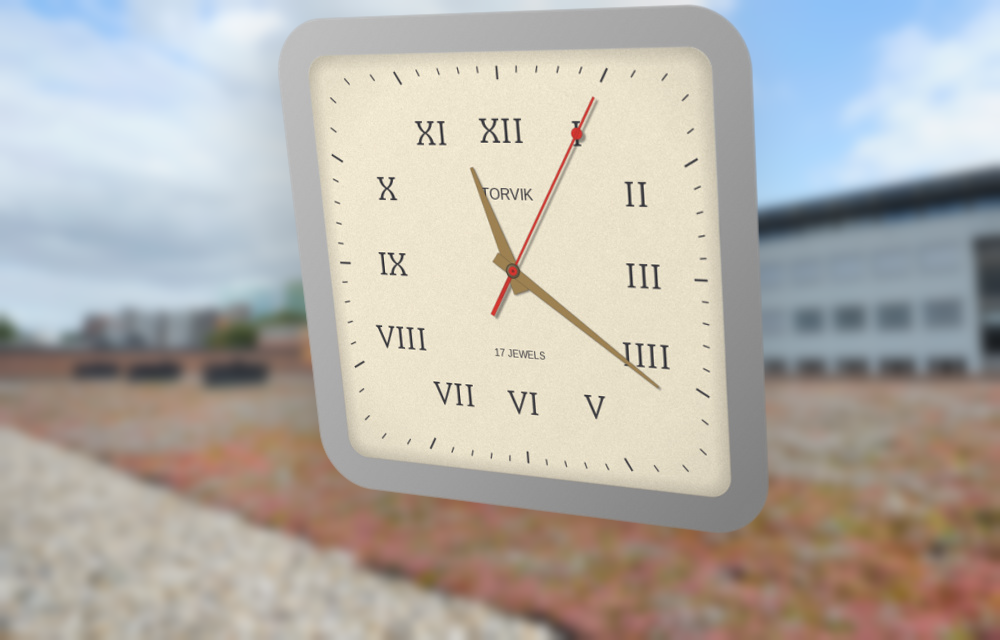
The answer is 11.21.05
